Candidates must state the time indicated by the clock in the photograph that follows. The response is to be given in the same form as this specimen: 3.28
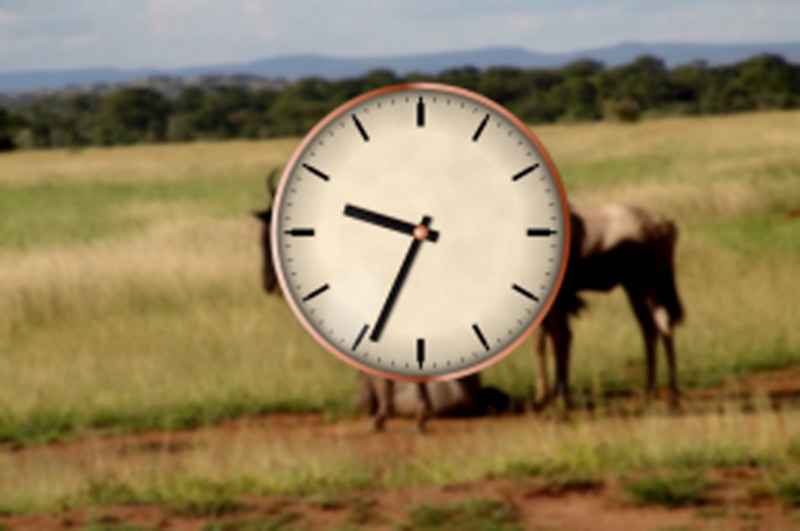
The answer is 9.34
